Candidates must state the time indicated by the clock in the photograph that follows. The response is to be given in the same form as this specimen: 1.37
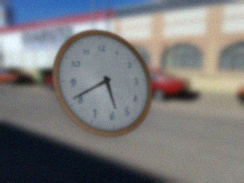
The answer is 5.41
